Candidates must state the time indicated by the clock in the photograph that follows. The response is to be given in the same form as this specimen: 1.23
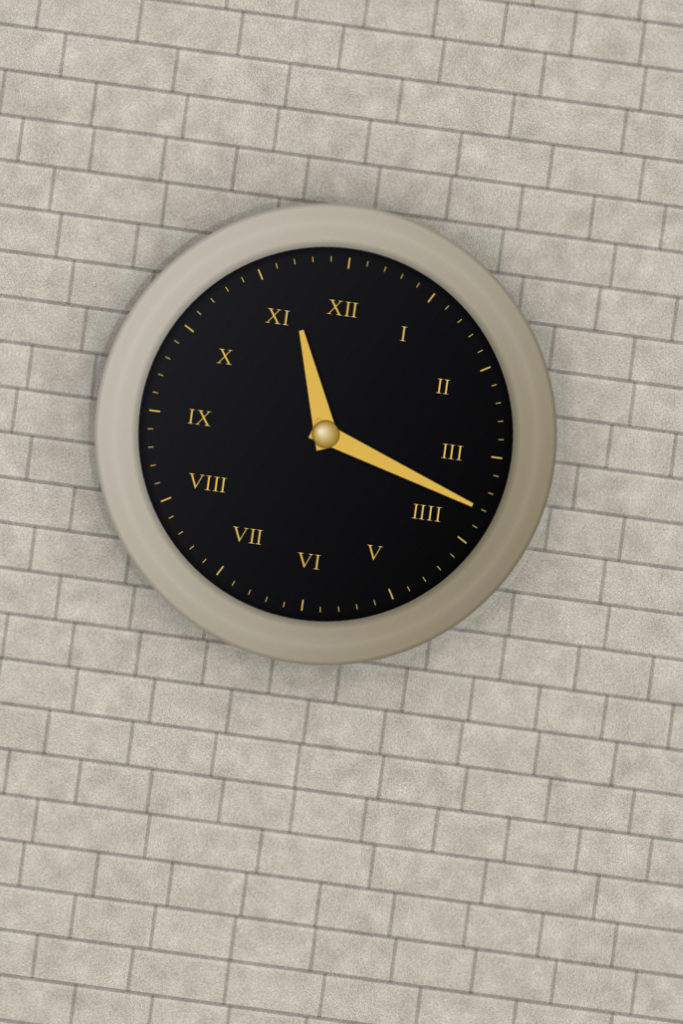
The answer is 11.18
